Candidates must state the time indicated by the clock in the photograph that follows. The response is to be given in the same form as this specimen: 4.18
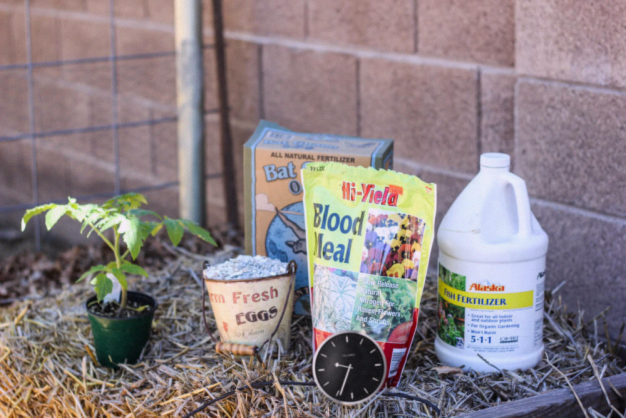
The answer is 9.34
